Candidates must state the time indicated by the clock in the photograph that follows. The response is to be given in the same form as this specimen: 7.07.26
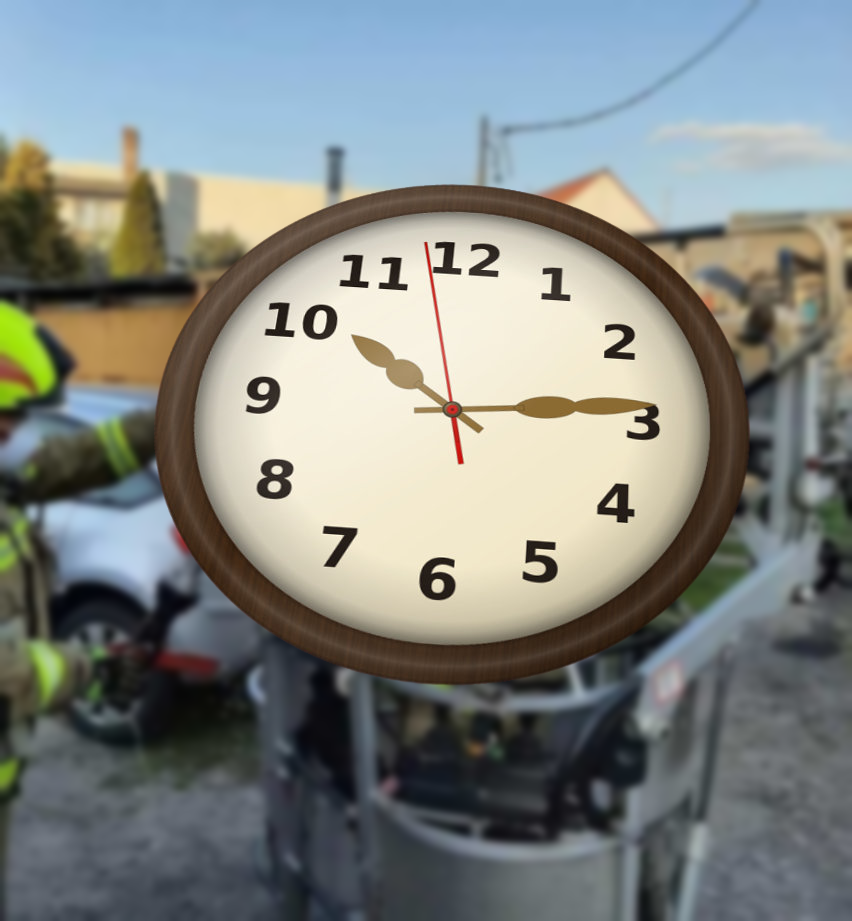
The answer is 10.13.58
